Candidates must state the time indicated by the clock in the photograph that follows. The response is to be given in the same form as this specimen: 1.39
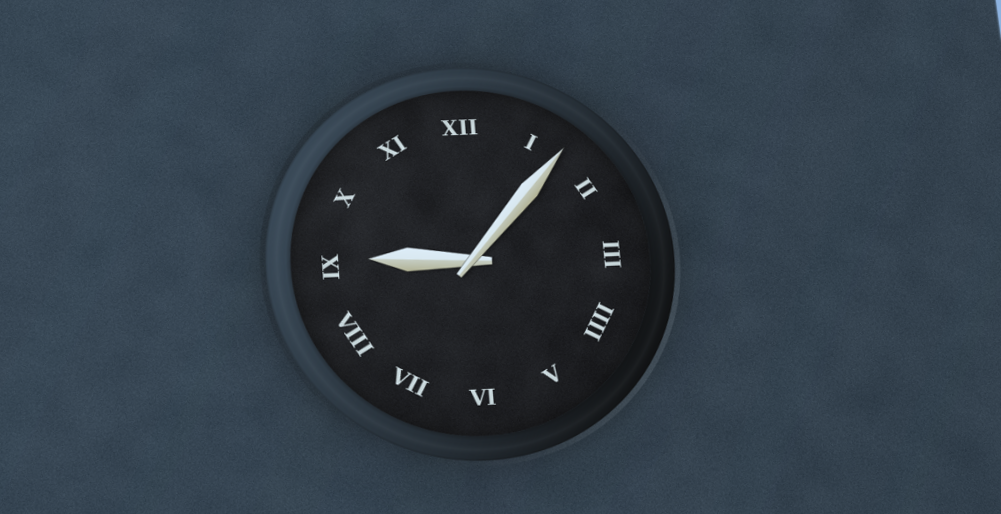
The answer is 9.07
